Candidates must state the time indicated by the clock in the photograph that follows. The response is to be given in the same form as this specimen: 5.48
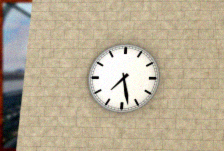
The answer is 7.28
